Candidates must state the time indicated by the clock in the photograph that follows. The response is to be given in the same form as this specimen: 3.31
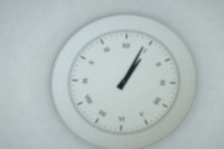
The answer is 1.04
